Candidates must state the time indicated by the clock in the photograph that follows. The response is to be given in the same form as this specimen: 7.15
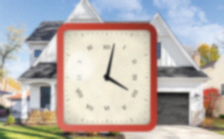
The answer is 4.02
